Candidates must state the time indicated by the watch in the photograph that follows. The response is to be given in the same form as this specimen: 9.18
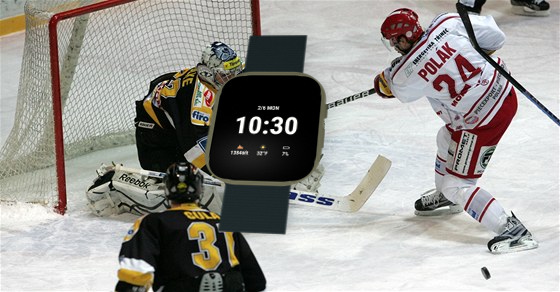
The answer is 10.30
